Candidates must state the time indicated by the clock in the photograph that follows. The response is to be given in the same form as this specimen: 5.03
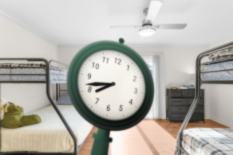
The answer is 7.42
